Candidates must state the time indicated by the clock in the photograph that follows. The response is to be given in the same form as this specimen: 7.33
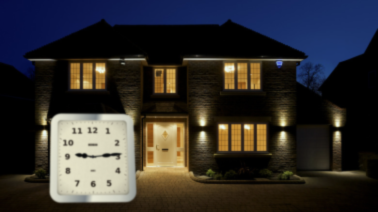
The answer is 9.14
